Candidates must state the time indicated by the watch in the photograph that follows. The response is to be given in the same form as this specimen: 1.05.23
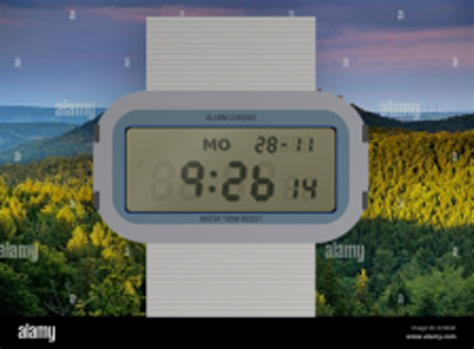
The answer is 9.26.14
